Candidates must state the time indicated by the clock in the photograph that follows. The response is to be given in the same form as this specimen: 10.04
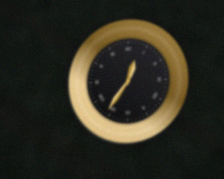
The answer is 12.36
